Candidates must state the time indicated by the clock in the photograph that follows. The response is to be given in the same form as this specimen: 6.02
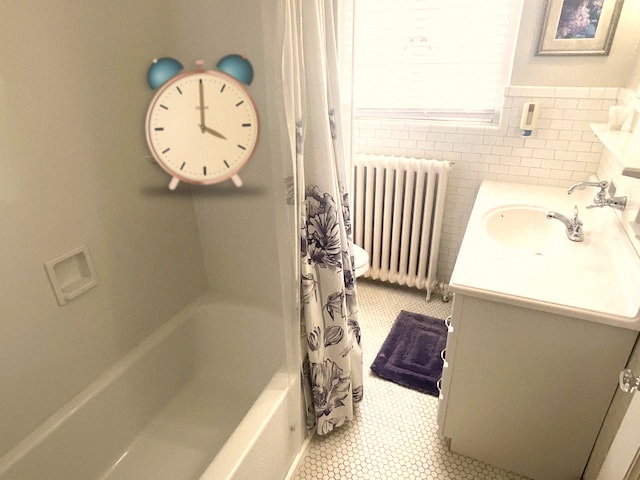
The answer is 4.00
